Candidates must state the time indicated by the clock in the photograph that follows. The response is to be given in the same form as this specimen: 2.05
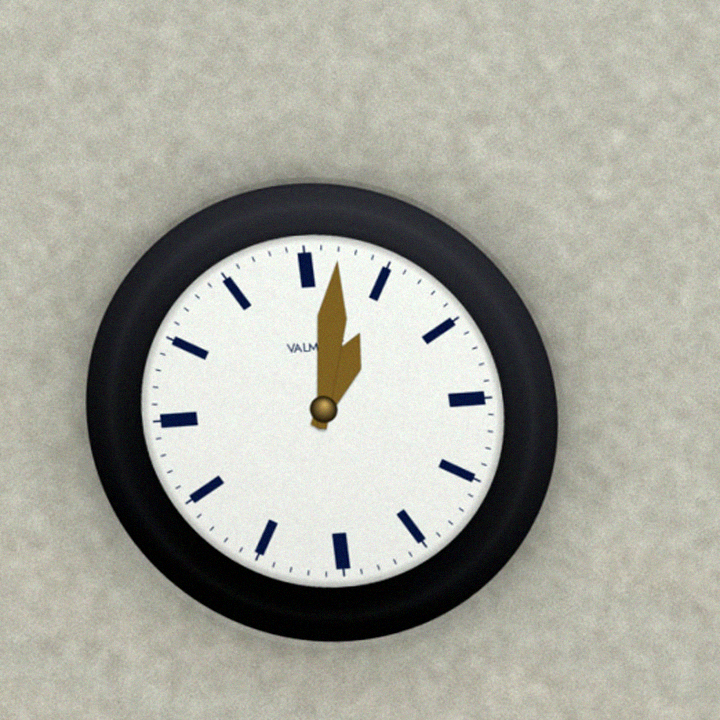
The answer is 1.02
